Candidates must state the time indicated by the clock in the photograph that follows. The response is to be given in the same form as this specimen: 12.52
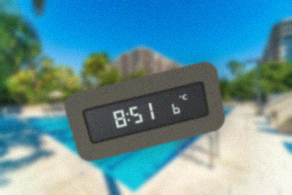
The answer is 8.51
